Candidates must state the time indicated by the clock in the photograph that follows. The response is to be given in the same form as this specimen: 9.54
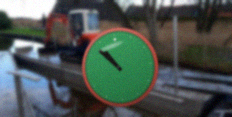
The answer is 10.53
